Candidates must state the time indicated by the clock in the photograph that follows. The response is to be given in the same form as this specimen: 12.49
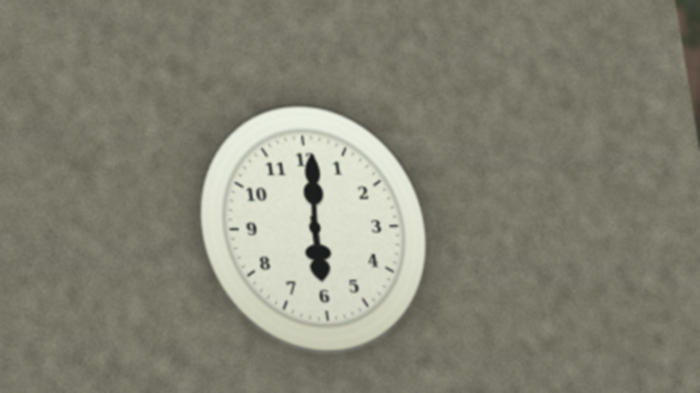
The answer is 6.01
